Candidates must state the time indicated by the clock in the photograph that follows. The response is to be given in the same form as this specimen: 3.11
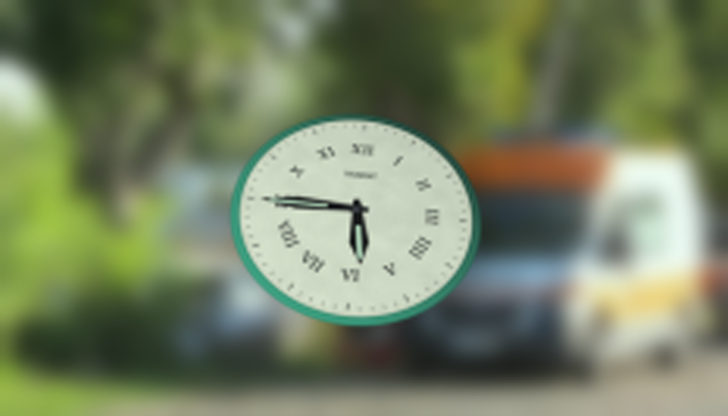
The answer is 5.45
